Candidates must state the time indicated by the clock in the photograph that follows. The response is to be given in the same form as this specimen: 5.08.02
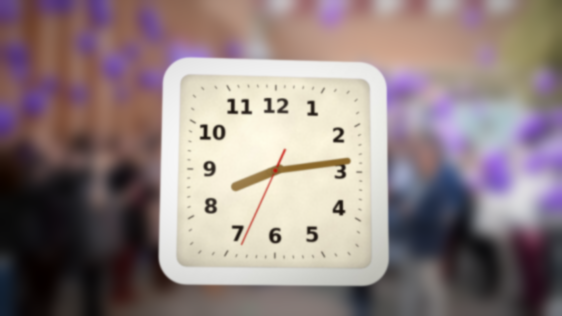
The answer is 8.13.34
